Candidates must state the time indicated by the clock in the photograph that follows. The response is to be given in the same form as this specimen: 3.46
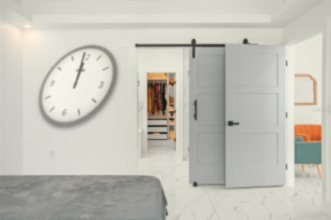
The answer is 11.59
